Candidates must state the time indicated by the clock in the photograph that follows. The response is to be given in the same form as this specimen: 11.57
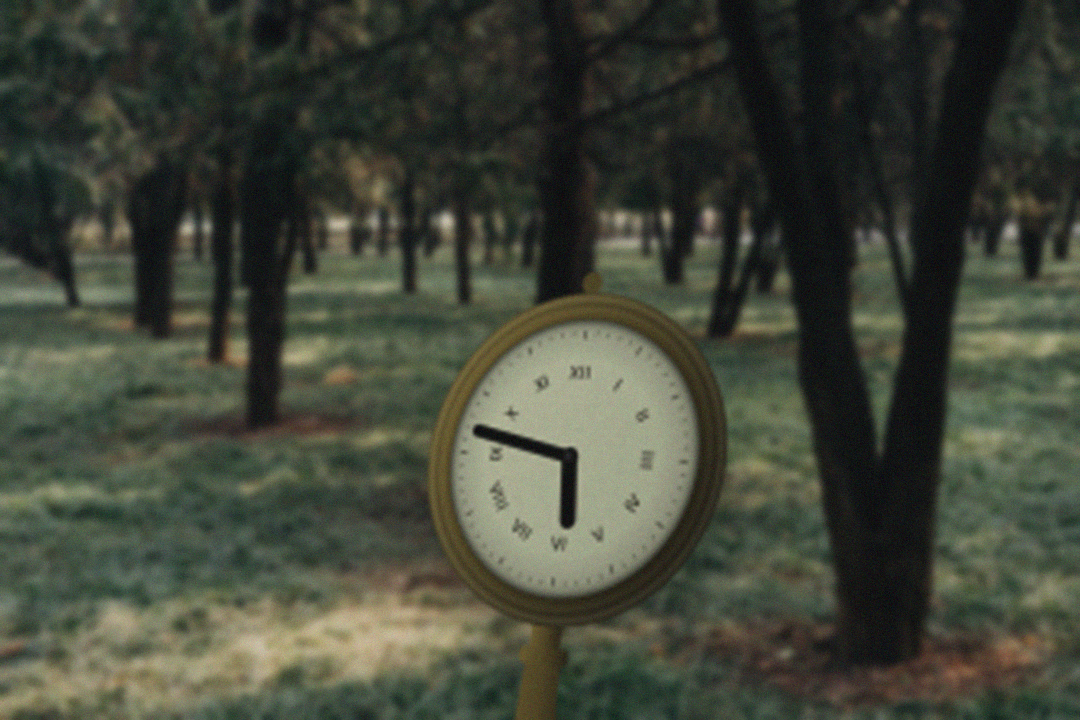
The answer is 5.47
